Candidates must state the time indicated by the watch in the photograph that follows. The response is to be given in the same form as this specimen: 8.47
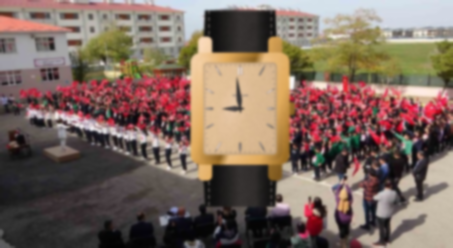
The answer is 8.59
